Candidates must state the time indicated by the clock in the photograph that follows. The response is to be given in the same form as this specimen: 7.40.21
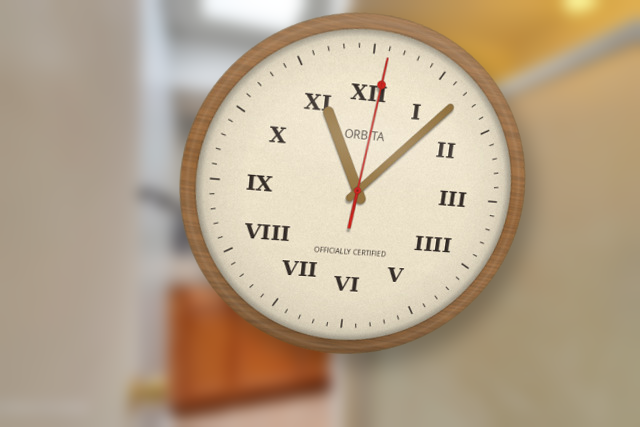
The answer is 11.07.01
